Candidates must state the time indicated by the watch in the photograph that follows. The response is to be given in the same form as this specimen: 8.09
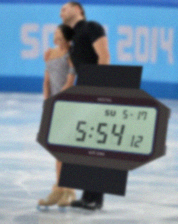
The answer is 5.54
